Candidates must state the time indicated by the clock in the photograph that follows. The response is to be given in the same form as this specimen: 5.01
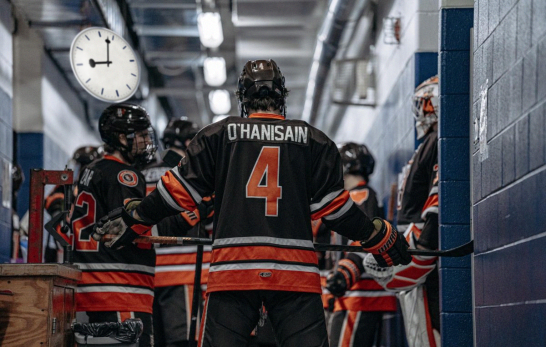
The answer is 9.03
